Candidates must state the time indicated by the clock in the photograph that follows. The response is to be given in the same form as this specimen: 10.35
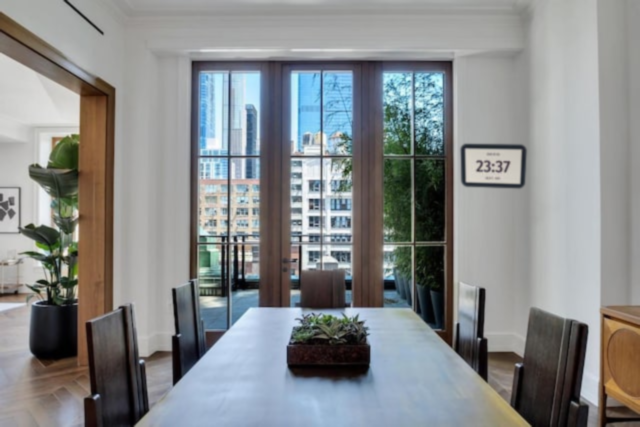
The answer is 23.37
